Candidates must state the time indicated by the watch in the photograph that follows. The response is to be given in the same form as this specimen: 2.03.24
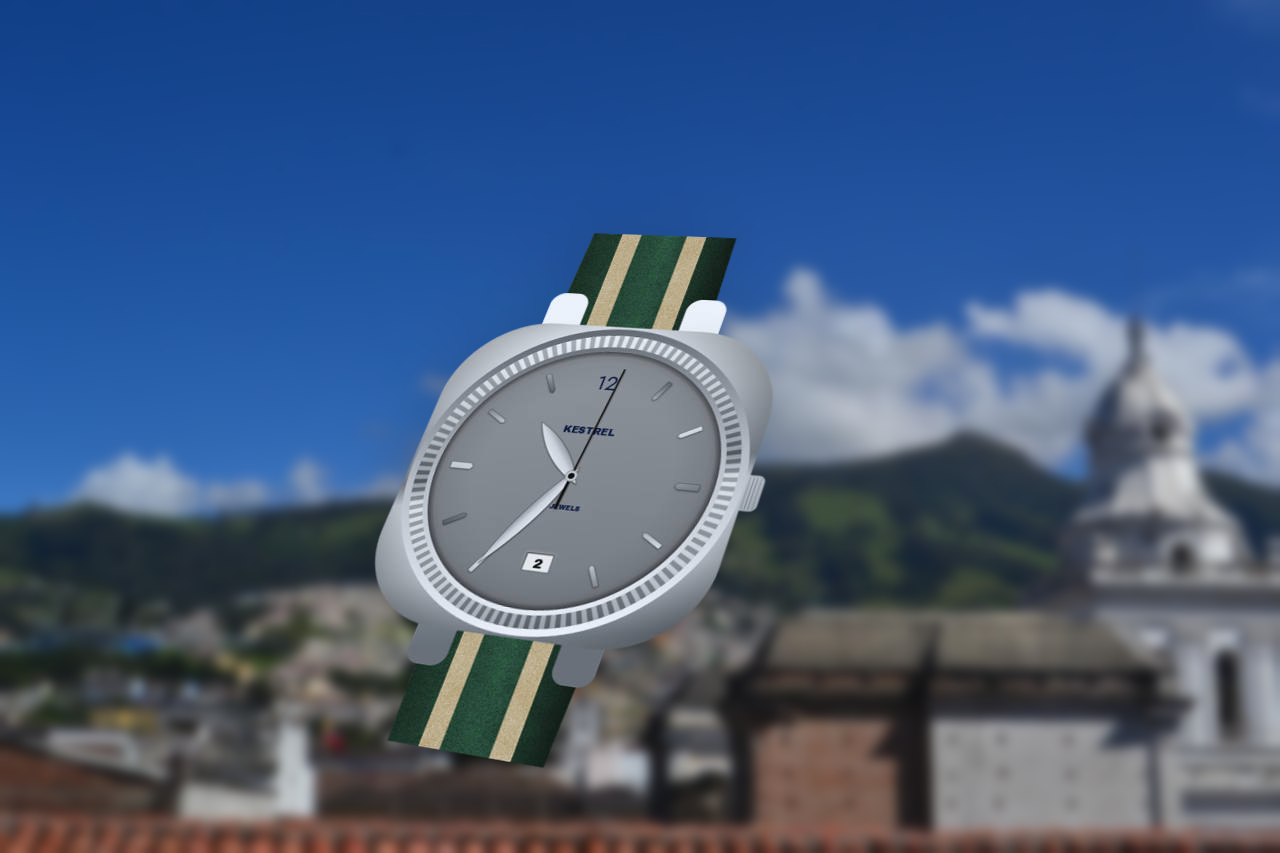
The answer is 10.35.01
